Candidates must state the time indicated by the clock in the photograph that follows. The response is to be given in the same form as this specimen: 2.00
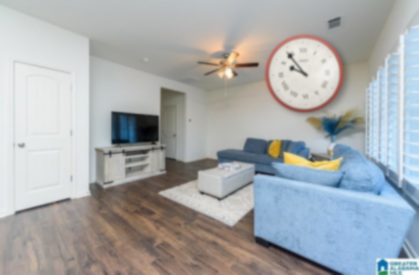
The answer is 9.54
